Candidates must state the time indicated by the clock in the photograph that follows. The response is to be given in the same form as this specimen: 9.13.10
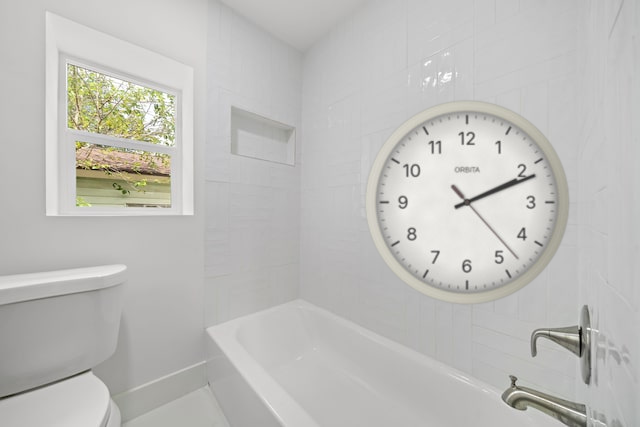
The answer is 2.11.23
